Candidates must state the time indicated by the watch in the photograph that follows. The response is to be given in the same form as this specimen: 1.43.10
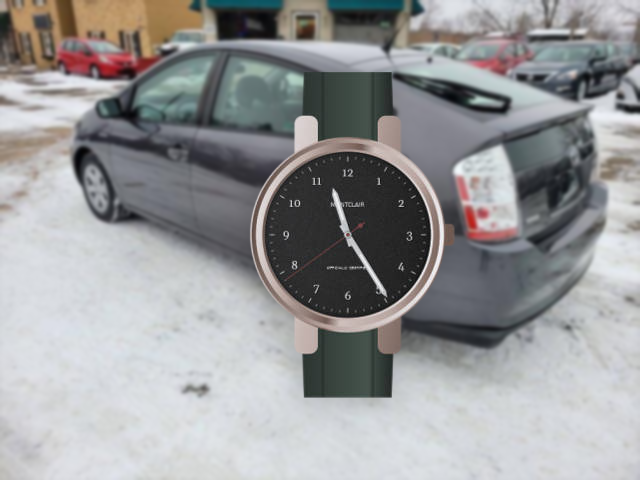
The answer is 11.24.39
